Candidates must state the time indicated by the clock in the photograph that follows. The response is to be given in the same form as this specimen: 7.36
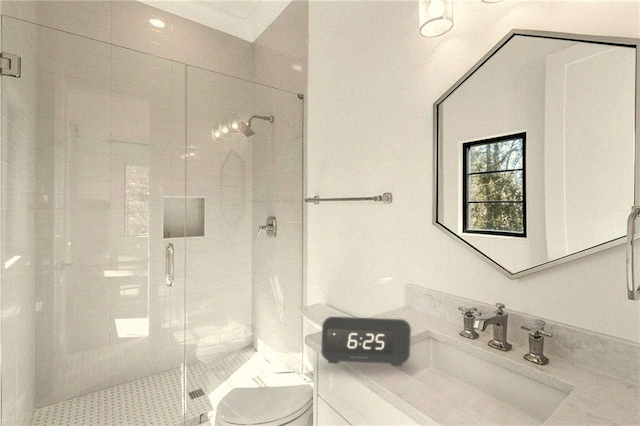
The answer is 6.25
